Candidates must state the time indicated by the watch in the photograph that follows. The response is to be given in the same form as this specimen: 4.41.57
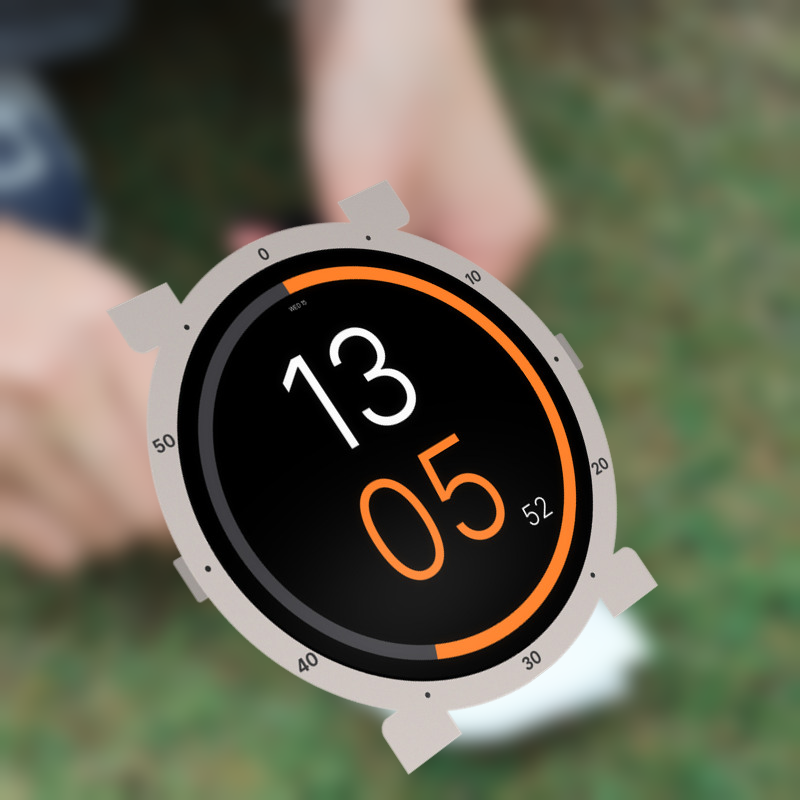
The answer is 13.05.52
